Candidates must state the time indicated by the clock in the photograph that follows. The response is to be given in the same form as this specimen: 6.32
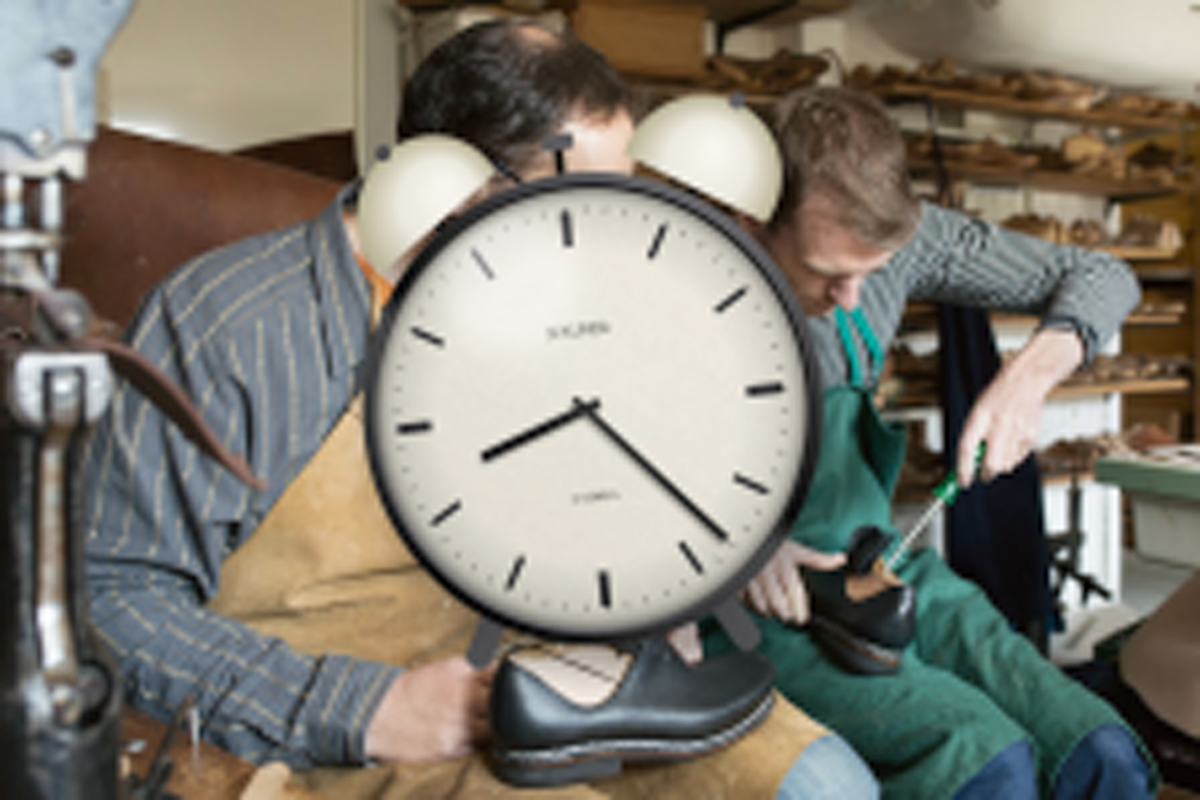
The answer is 8.23
